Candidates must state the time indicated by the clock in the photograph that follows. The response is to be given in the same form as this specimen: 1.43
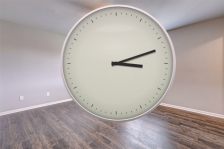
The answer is 3.12
